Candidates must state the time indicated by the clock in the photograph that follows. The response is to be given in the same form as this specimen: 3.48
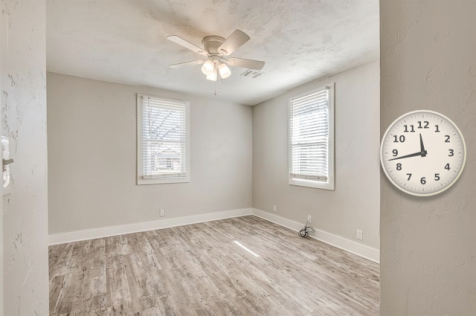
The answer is 11.43
